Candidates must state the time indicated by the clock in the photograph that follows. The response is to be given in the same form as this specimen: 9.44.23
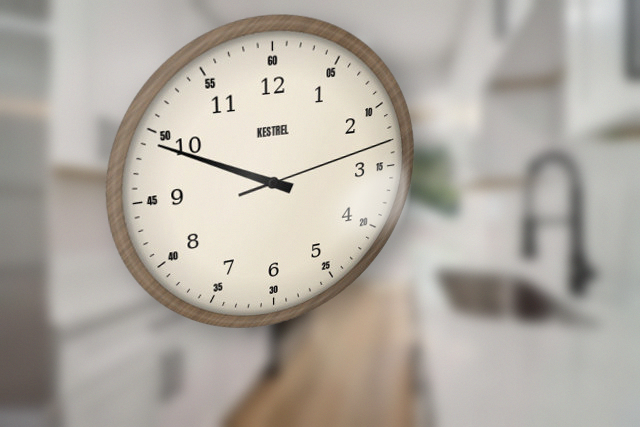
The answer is 9.49.13
